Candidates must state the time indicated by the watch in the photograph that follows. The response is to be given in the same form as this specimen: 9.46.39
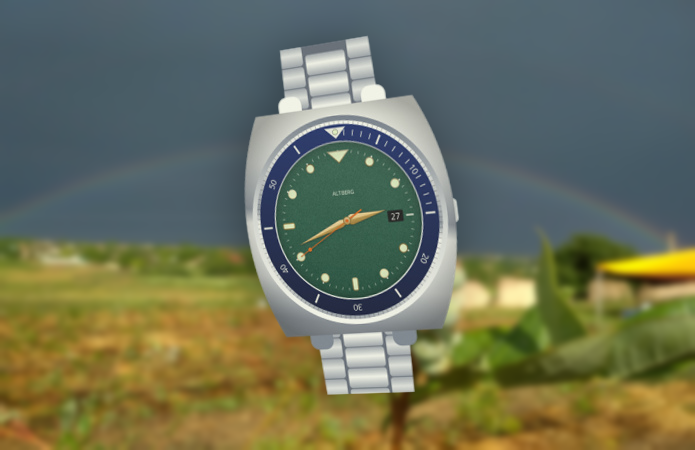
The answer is 2.41.40
